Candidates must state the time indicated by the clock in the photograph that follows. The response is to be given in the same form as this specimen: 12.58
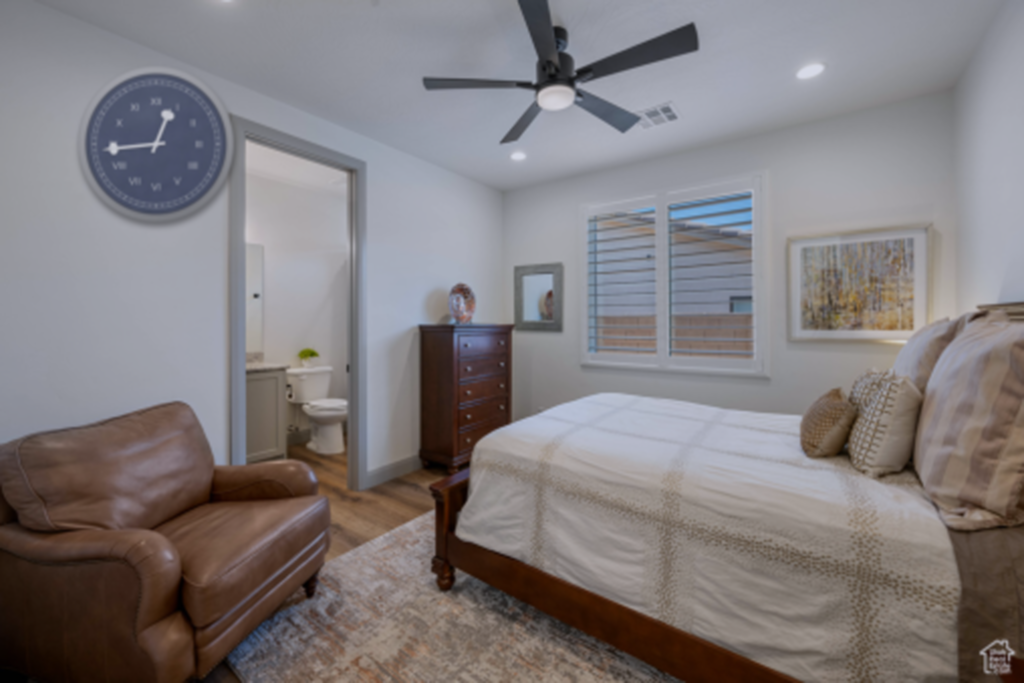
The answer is 12.44
